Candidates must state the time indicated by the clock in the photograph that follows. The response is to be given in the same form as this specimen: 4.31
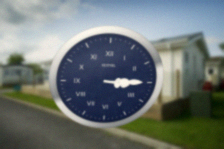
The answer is 3.15
